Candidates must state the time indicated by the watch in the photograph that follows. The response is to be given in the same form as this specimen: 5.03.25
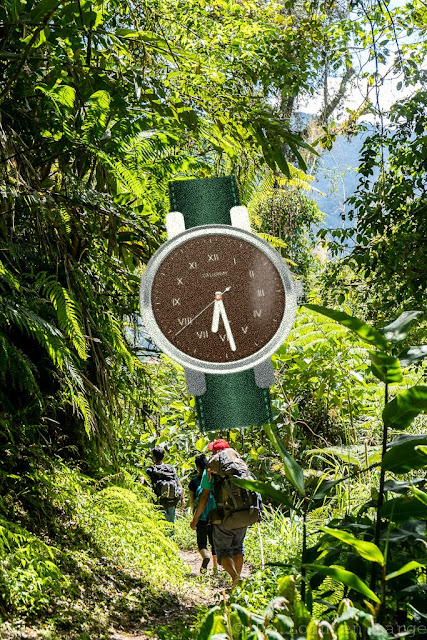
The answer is 6.28.39
